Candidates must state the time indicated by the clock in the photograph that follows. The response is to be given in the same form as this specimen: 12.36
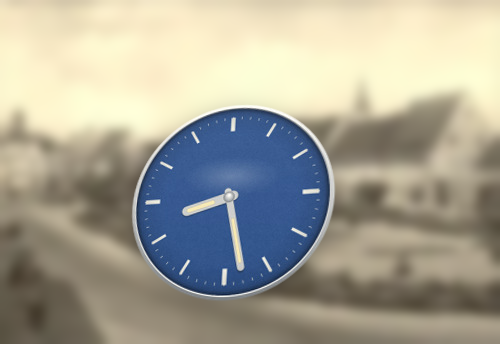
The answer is 8.28
